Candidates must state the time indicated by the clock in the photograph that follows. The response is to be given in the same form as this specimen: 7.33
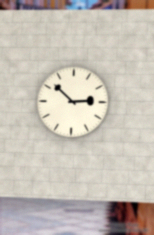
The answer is 2.52
